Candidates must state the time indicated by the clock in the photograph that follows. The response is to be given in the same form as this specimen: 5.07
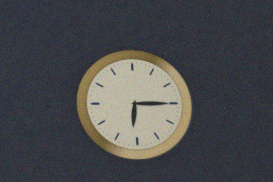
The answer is 6.15
